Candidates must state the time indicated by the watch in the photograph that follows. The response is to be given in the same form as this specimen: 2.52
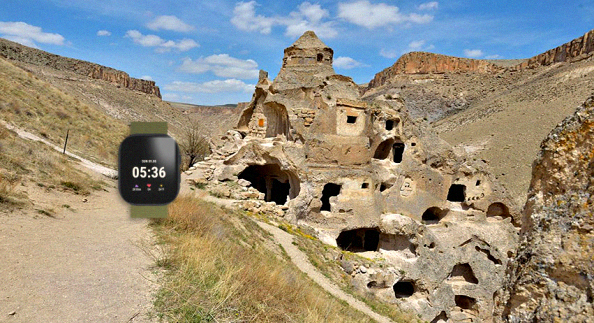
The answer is 5.36
